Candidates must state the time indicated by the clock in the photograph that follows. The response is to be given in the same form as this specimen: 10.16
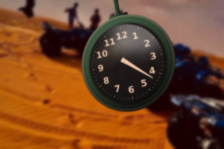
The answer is 4.22
